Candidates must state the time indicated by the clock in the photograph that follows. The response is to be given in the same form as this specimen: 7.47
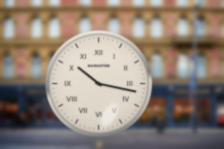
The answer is 10.17
